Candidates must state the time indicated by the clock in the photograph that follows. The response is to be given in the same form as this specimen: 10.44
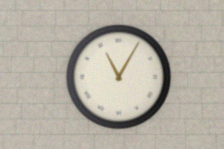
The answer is 11.05
